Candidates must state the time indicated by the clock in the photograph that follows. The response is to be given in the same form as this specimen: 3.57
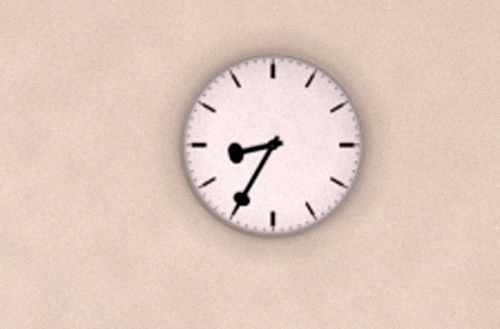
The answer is 8.35
